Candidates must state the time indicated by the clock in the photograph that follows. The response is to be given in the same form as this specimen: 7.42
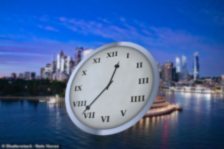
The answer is 12.37
